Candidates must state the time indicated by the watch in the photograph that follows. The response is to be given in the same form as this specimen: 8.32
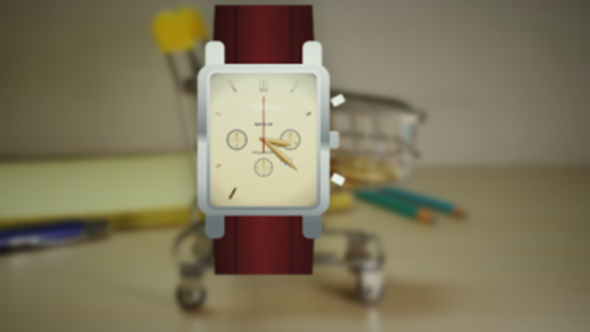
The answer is 3.22
